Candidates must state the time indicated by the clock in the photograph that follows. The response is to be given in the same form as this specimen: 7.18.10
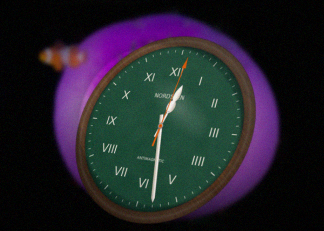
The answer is 12.28.01
